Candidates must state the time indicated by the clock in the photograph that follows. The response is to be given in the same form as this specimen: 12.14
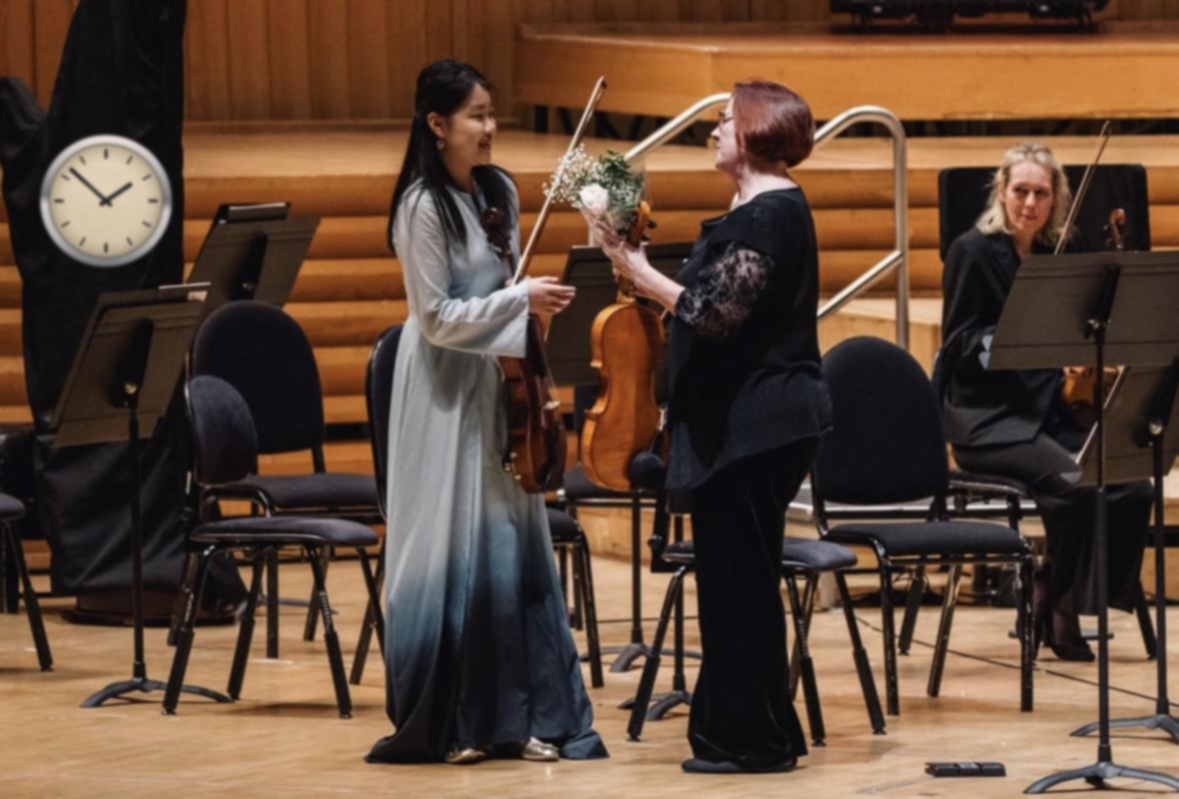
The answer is 1.52
